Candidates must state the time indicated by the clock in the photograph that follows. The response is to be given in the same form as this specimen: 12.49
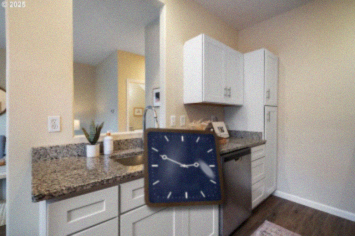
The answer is 2.49
